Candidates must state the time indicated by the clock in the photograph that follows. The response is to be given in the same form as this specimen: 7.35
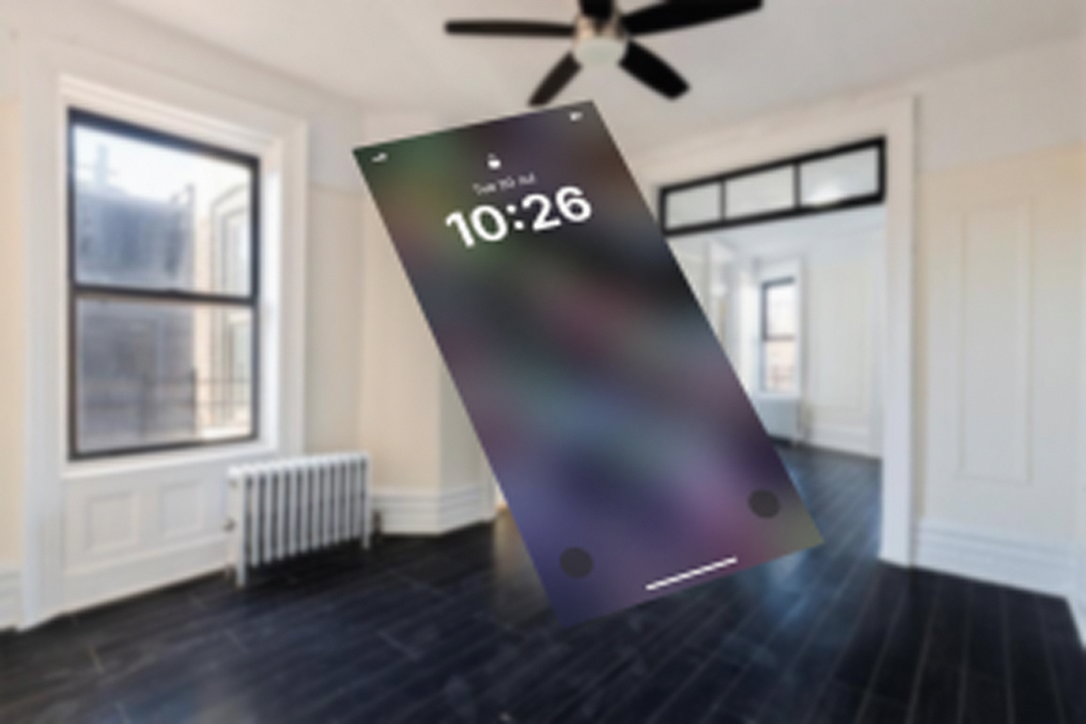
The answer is 10.26
